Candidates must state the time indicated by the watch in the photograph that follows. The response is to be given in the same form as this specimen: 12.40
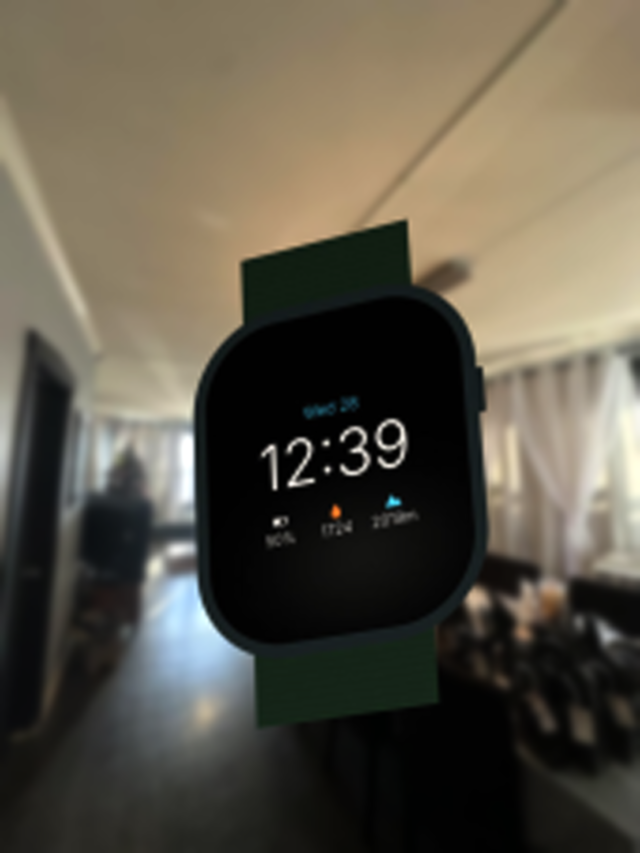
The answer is 12.39
